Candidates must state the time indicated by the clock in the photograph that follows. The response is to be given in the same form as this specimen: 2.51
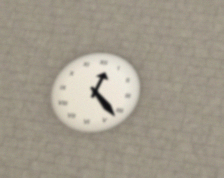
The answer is 12.22
